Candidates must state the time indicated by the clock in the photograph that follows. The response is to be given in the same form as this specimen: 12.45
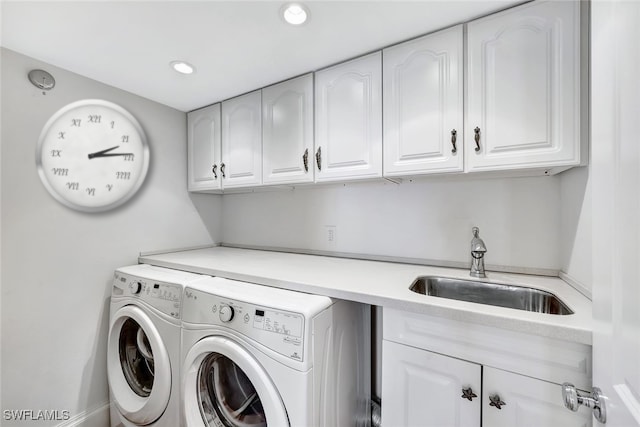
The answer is 2.14
